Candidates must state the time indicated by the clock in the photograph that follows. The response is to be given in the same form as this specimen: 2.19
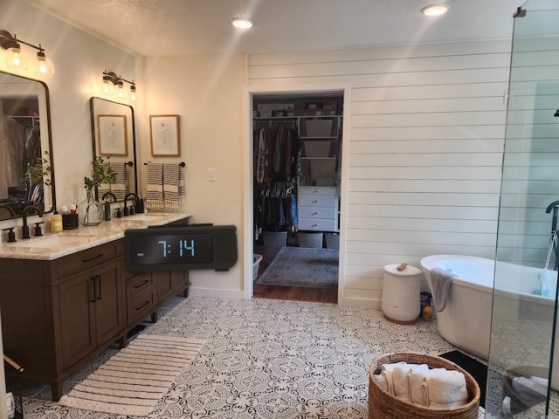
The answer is 7.14
